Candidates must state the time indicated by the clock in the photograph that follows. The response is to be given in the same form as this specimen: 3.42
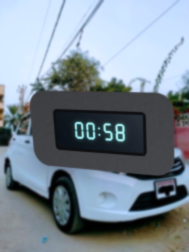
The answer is 0.58
